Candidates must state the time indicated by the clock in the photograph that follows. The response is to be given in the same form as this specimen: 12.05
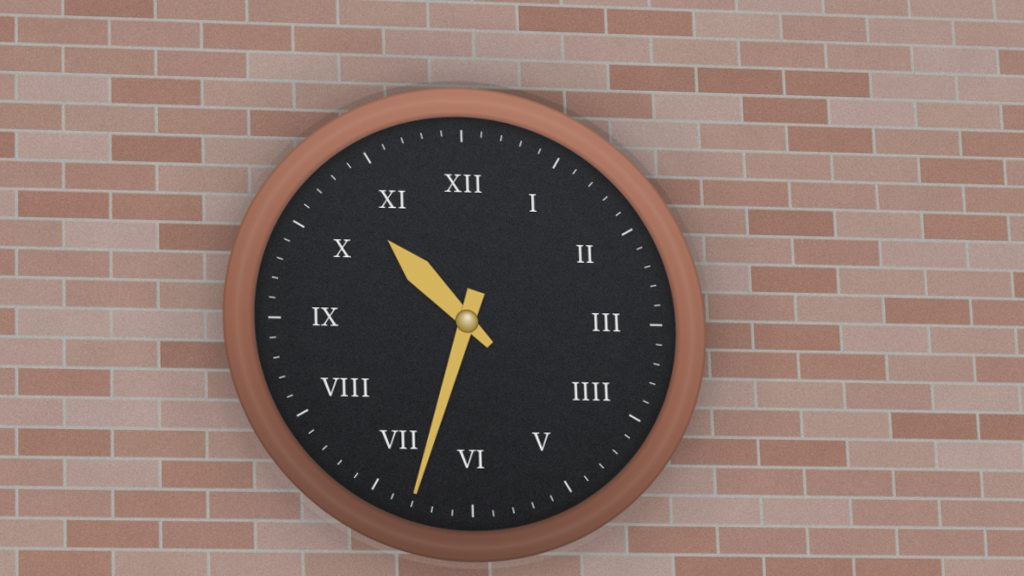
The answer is 10.33
